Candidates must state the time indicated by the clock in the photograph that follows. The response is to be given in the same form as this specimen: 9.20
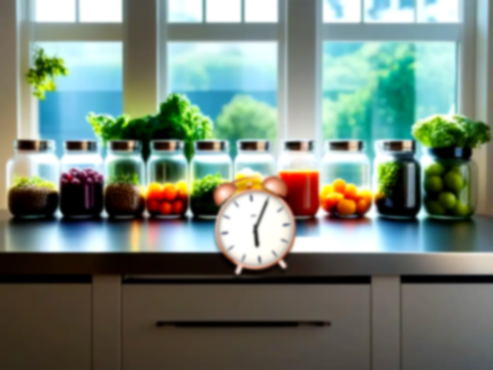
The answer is 6.05
